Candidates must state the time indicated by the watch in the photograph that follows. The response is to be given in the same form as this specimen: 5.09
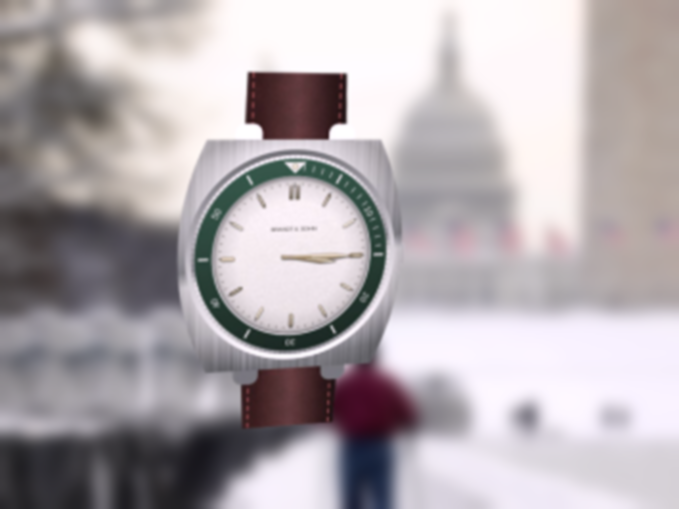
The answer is 3.15
